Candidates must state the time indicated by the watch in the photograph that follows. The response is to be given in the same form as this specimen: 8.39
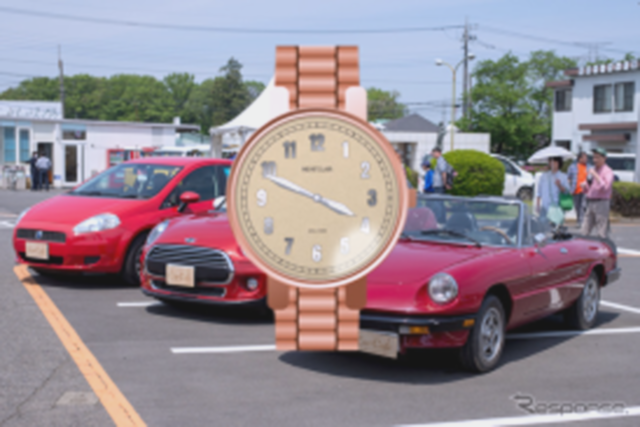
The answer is 3.49
